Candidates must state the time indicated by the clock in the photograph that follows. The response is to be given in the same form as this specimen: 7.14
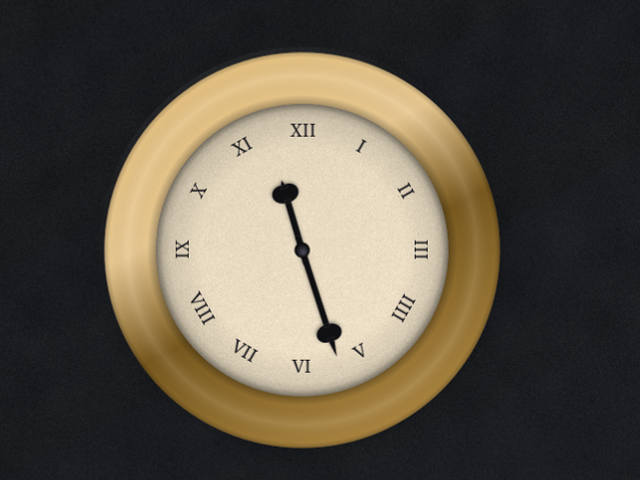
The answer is 11.27
